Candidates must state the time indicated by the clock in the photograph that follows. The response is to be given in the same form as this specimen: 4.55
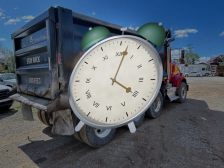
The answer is 4.02
